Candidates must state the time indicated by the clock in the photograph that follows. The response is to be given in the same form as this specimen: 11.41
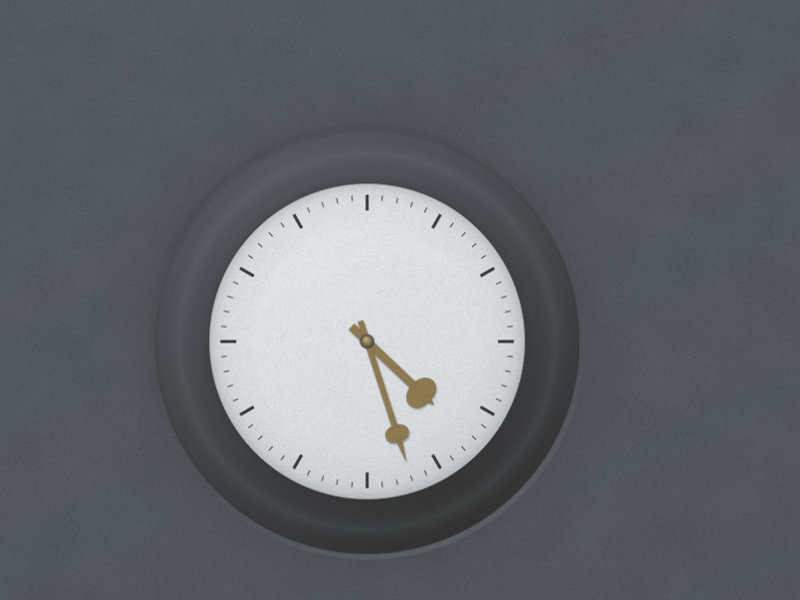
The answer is 4.27
